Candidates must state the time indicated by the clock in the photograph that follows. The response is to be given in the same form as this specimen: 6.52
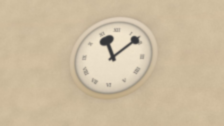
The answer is 11.08
